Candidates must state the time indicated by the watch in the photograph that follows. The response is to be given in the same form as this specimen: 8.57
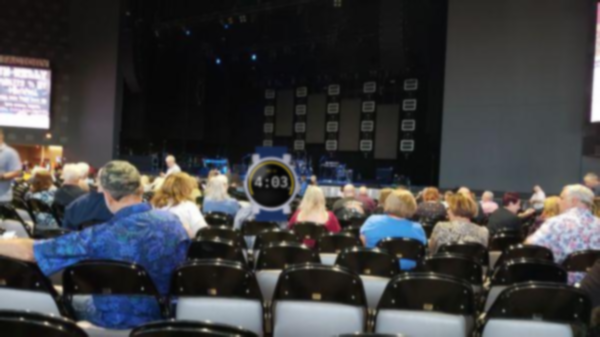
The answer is 4.03
